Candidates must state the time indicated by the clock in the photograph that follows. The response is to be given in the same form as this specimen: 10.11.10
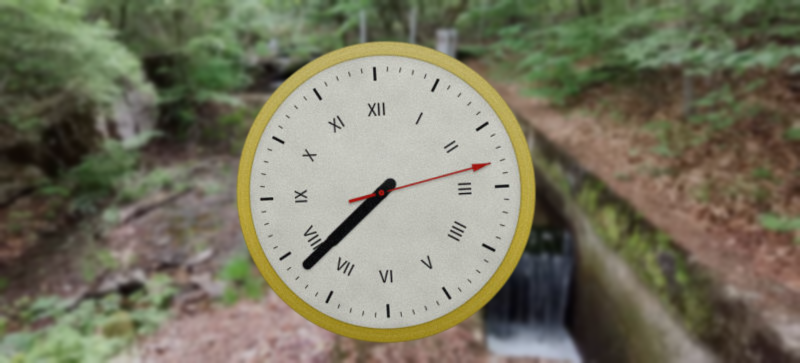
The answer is 7.38.13
